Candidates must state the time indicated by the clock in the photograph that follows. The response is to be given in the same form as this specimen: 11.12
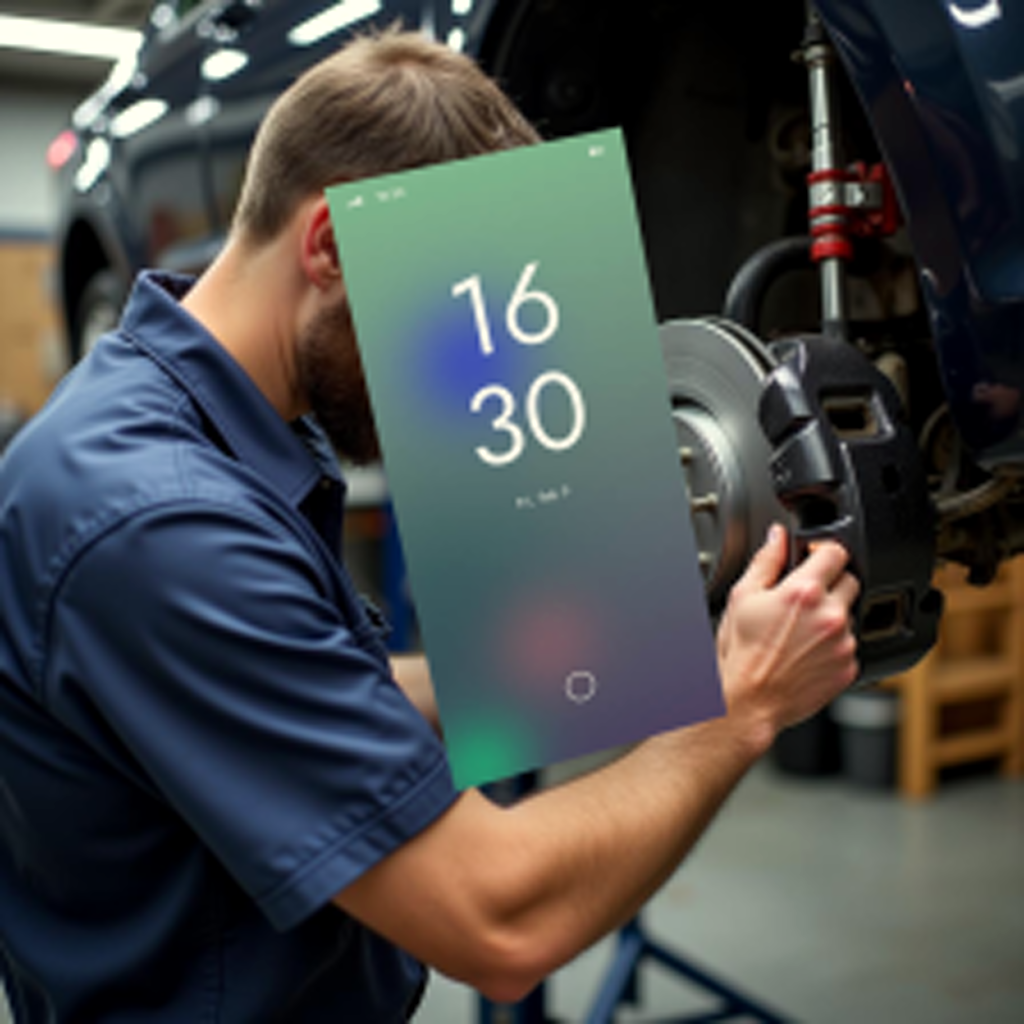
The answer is 16.30
